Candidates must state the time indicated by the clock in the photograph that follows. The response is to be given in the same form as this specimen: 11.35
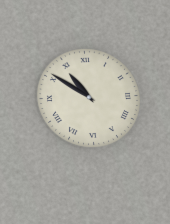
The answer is 10.51
